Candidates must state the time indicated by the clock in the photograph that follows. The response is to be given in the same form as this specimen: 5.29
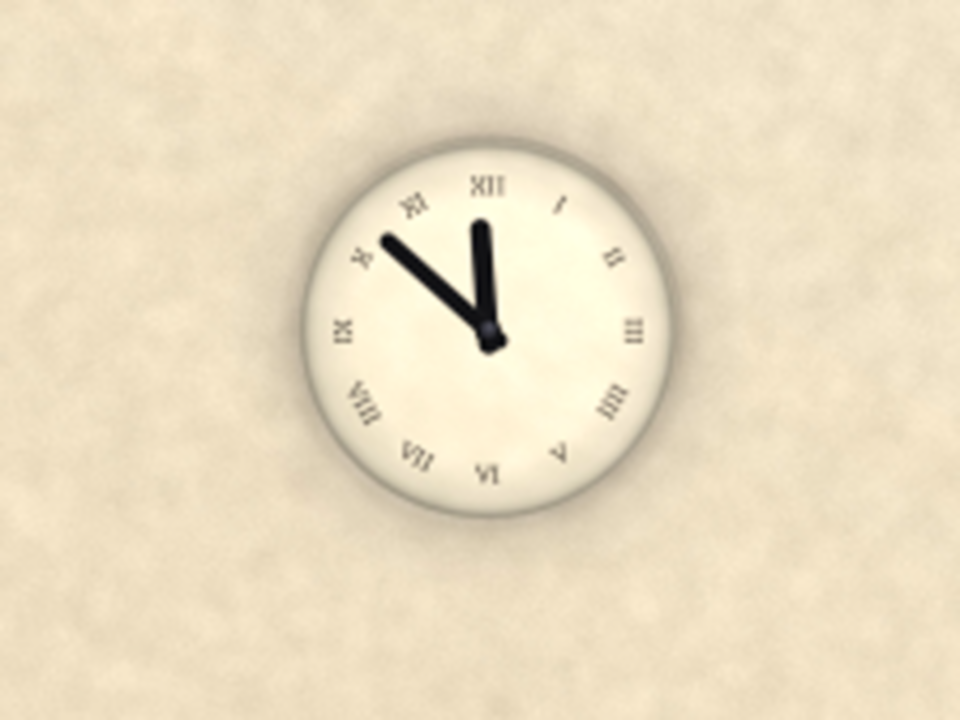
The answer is 11.52
